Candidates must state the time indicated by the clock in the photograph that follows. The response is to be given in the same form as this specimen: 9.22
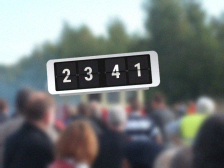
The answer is 23.41
